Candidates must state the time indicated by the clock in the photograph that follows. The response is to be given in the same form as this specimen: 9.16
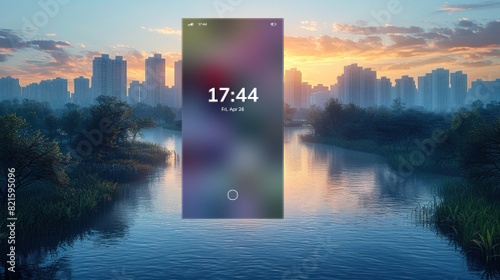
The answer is 17.44
